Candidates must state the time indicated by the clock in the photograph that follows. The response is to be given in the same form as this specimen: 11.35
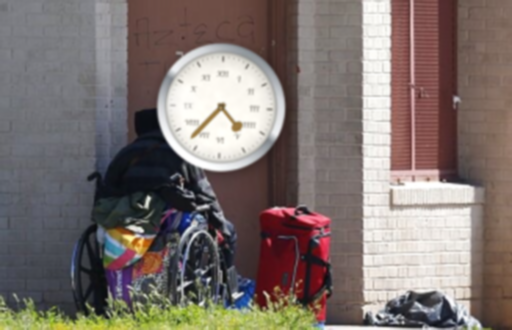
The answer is 4.37
